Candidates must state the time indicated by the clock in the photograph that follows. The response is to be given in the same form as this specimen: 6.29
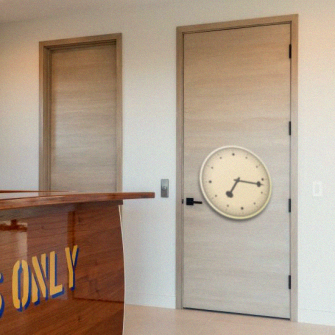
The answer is 7.17
